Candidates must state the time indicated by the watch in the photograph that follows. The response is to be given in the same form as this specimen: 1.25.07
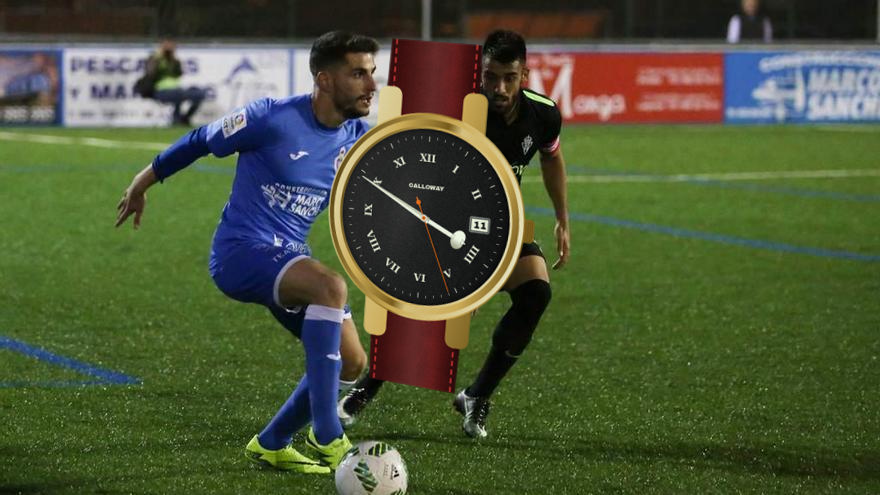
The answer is 3.49.26
